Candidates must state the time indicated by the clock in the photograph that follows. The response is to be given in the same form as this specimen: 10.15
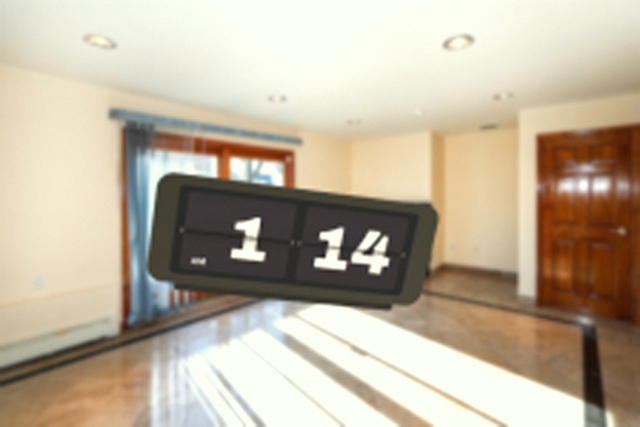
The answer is 1.14
